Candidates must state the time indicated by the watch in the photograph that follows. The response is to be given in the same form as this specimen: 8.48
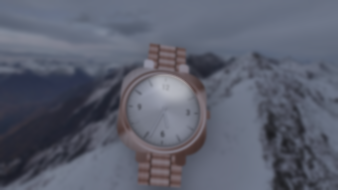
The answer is 5.34
